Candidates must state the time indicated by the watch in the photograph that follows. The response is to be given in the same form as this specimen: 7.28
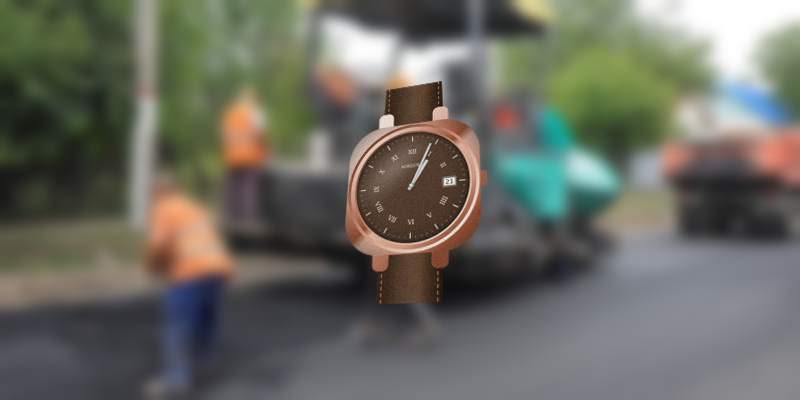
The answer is 1.04
